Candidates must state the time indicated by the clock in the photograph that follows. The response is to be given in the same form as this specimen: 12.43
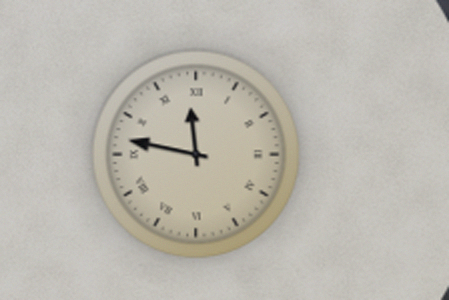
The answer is 11.47
